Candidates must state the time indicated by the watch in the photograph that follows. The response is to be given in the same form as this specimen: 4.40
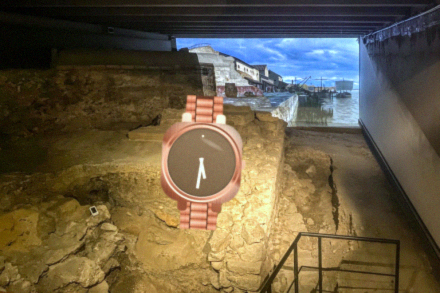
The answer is 5.31
